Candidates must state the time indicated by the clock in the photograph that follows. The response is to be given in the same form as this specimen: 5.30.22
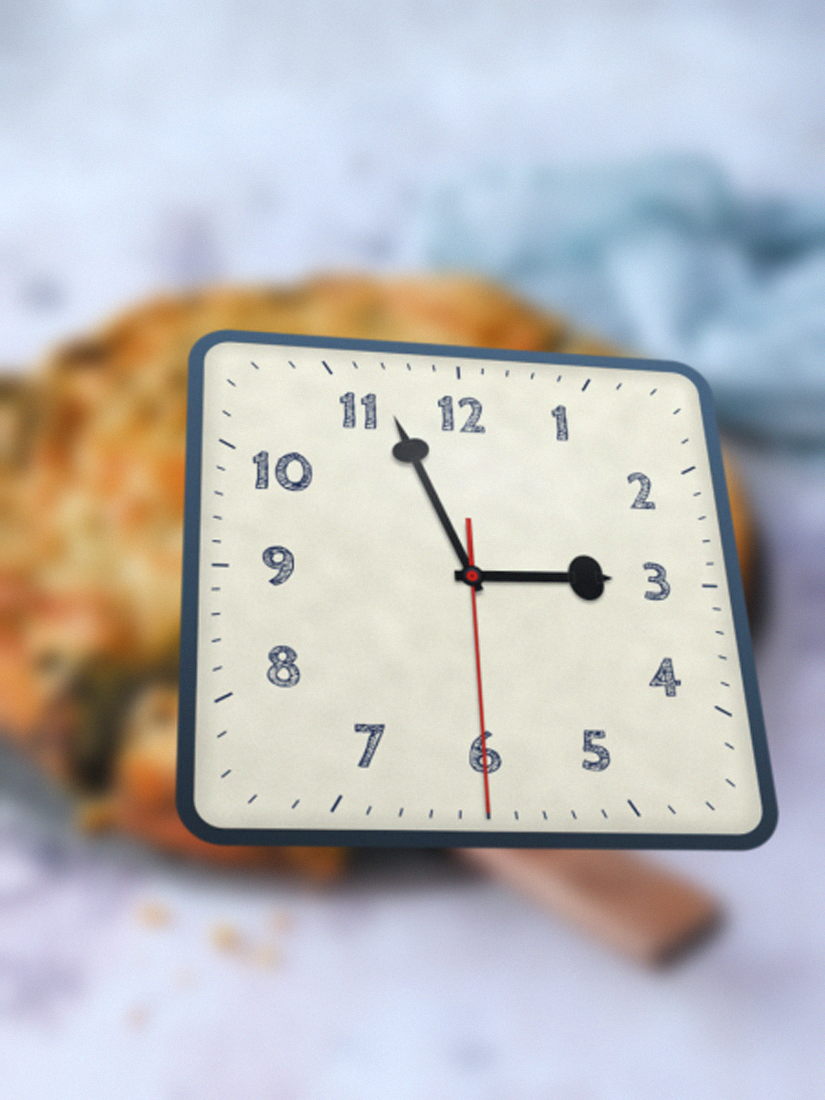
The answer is 2.56.30
